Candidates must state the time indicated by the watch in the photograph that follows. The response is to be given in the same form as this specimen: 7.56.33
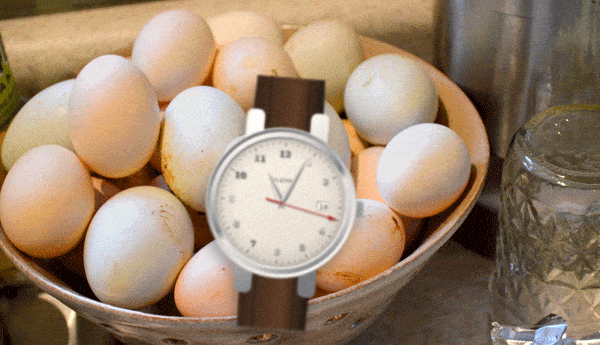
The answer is 11.04.17
